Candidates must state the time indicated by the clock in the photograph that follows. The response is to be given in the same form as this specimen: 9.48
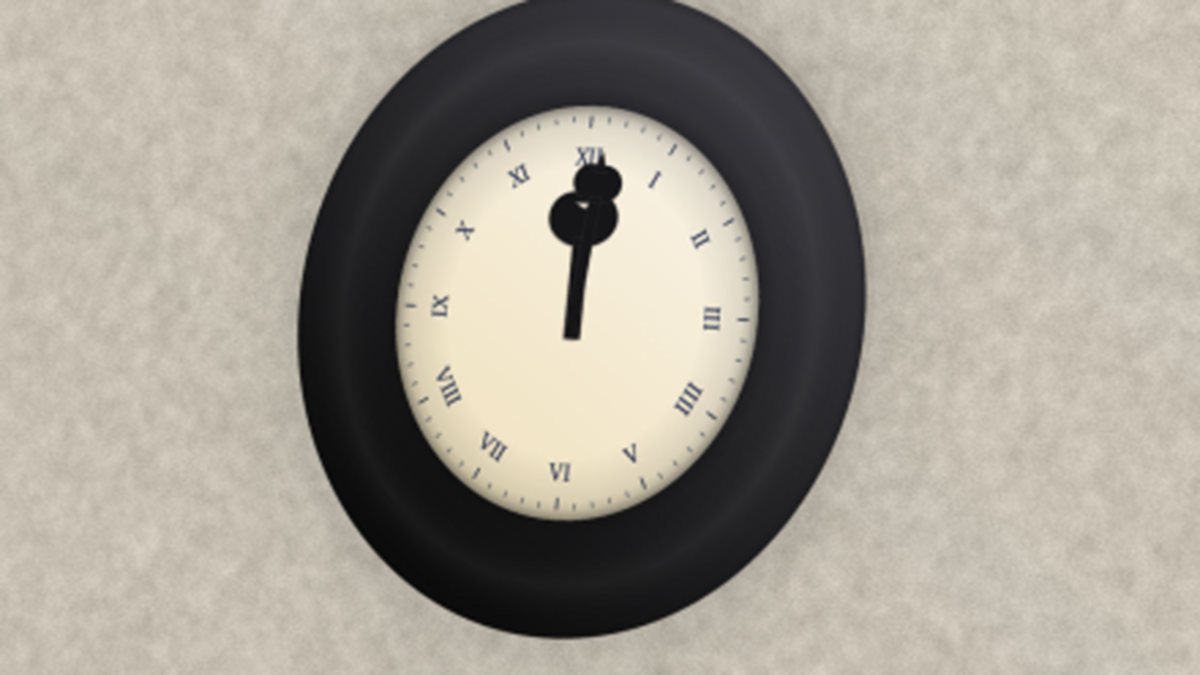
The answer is 12.01
